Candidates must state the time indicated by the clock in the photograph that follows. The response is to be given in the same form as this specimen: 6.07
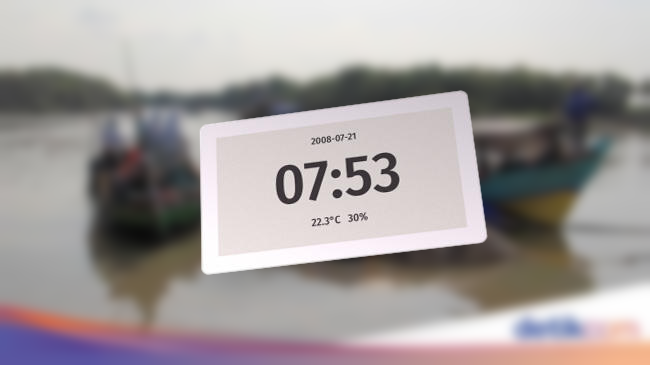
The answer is 7.53
